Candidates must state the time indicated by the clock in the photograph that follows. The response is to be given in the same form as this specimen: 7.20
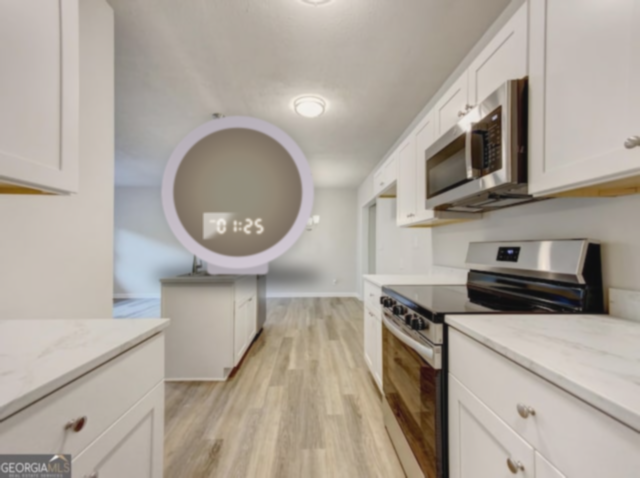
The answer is 1.25
